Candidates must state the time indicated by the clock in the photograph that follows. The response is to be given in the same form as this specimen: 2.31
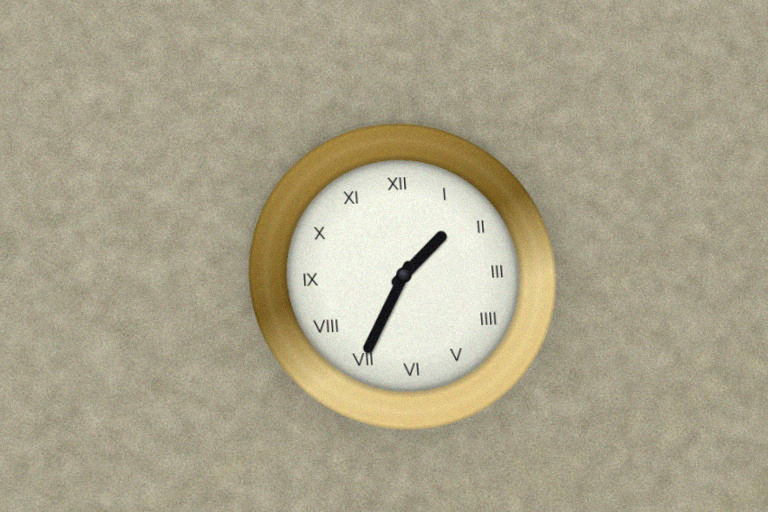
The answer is 1.35
